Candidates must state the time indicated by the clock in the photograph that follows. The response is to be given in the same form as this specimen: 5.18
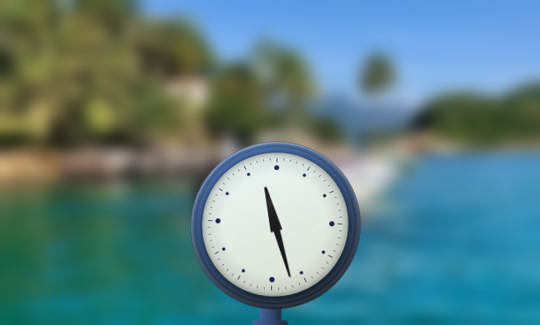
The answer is 11.27
